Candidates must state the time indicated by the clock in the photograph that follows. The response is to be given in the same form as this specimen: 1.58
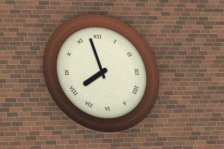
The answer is 7.58
